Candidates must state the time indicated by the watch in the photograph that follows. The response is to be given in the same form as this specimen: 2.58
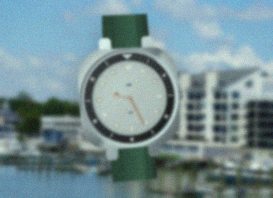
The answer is 9.26
